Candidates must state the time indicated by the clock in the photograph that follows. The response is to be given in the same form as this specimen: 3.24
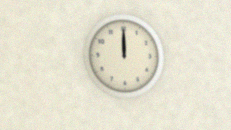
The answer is 12.00
